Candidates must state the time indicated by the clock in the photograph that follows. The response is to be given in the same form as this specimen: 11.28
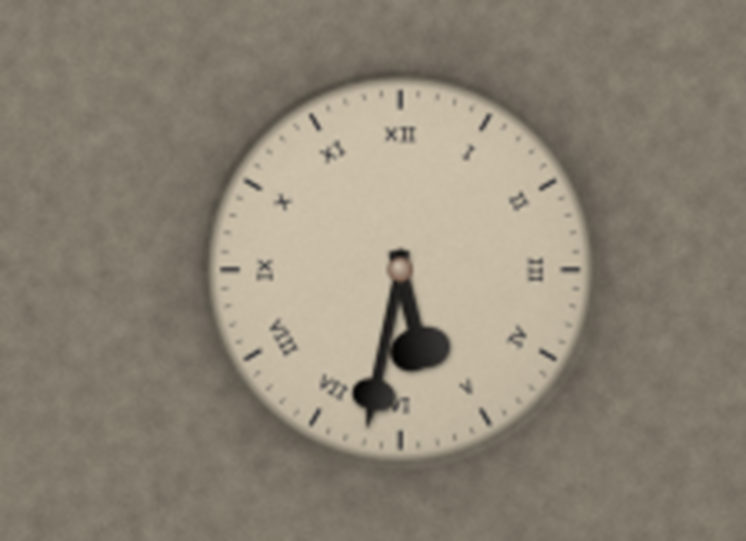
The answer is 5.32
